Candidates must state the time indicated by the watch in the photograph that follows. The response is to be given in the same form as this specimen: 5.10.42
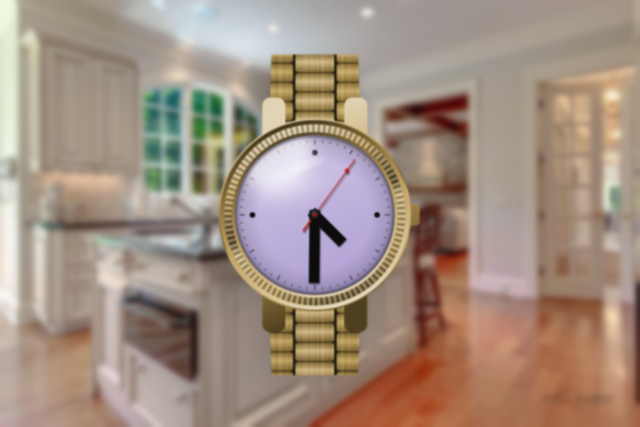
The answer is 4.30.06
